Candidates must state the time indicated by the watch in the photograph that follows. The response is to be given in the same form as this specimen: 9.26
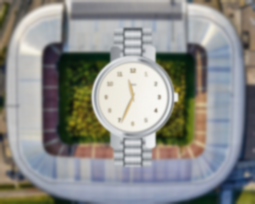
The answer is 11.34
